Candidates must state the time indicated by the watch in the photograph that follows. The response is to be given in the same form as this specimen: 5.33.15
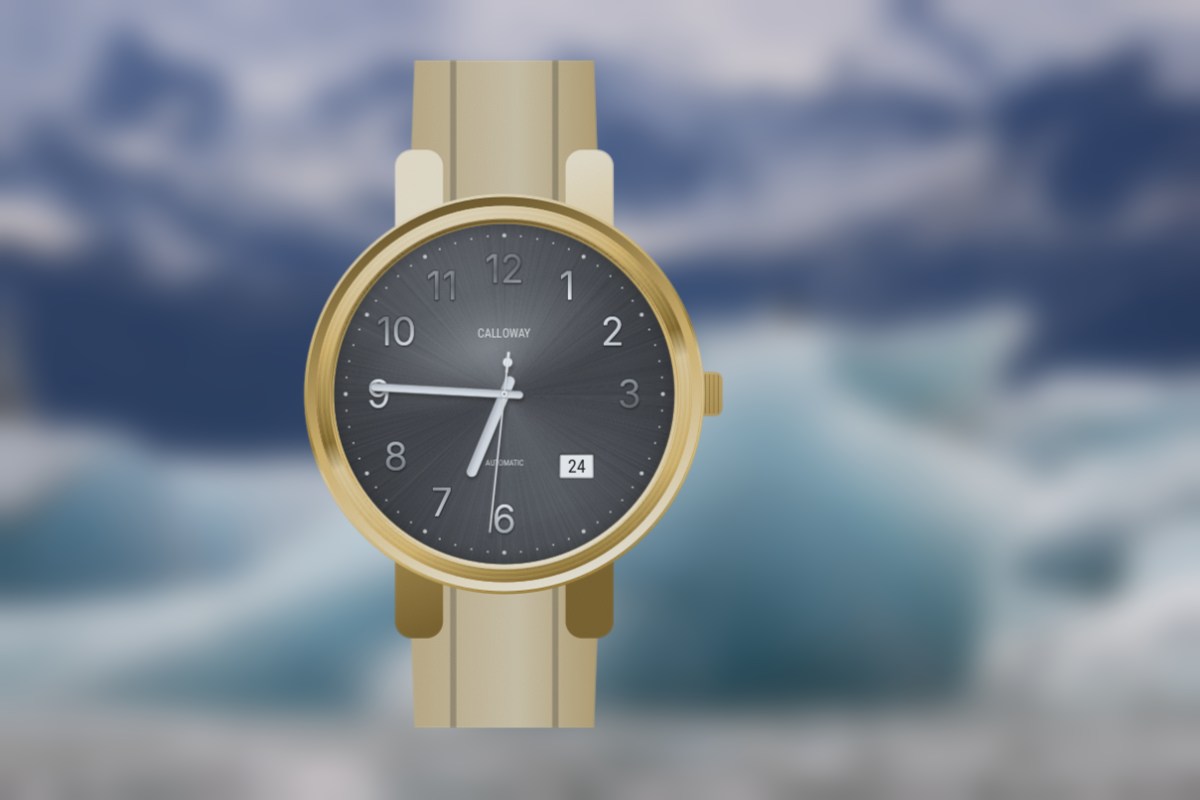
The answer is 6.45.31
